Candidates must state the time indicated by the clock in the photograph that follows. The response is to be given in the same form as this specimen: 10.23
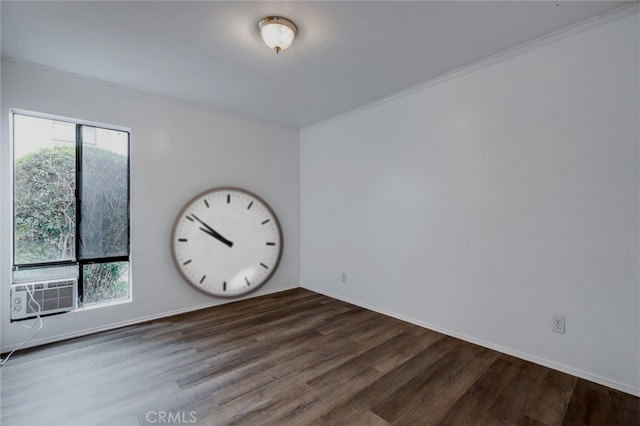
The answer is 9.51
